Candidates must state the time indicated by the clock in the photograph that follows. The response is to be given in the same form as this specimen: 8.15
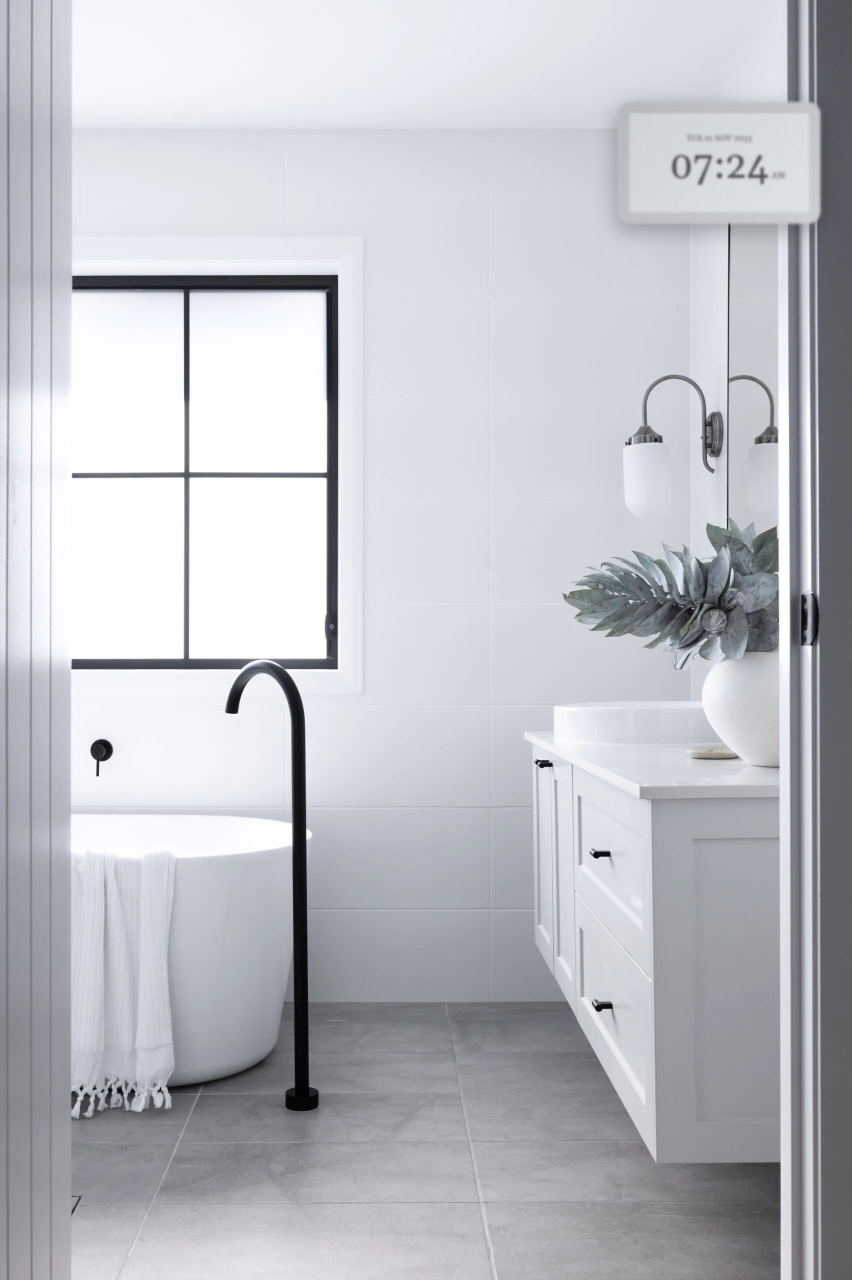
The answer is 7.24
